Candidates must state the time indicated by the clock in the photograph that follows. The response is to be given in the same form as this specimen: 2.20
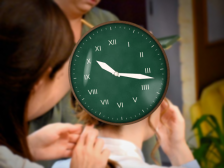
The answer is 10.17
